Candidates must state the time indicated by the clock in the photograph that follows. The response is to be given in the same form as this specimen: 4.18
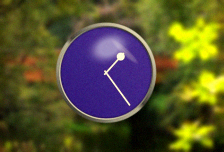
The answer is 1.24
